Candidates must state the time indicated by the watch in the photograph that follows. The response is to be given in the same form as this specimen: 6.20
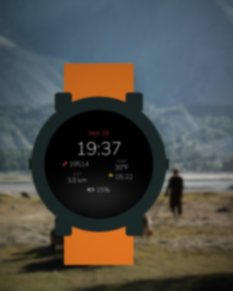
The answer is 19.37
